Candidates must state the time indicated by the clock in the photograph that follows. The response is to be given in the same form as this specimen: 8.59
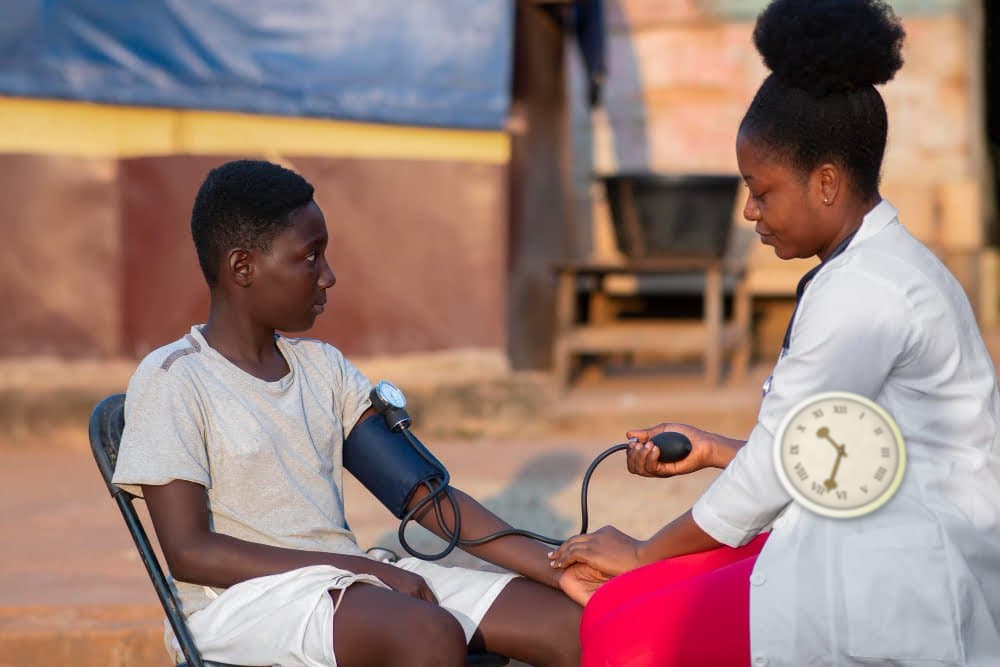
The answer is 10.33
